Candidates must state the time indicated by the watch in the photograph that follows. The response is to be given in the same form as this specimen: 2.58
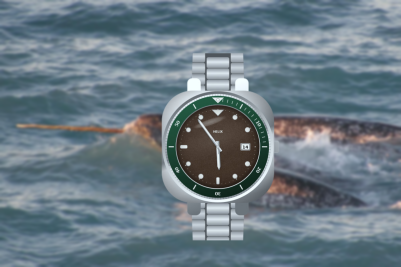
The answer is 5.54
